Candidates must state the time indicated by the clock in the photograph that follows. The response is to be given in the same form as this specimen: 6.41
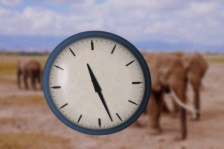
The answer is 11.27
